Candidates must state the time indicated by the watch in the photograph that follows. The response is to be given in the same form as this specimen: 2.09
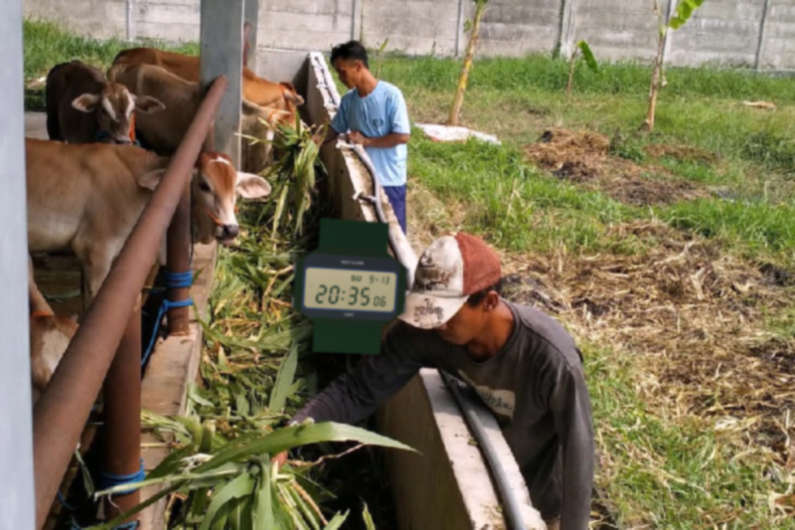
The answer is 20.35
